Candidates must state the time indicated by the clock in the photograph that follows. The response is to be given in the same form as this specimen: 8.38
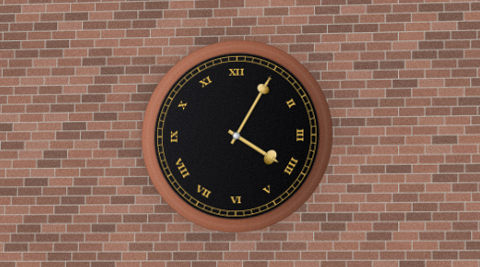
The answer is 4.05
